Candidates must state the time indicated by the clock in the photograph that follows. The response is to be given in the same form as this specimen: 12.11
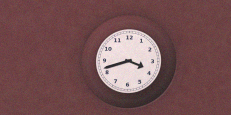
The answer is 3.42
